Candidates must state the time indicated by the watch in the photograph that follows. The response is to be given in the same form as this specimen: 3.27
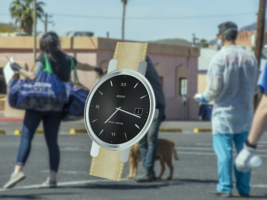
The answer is 7.17
